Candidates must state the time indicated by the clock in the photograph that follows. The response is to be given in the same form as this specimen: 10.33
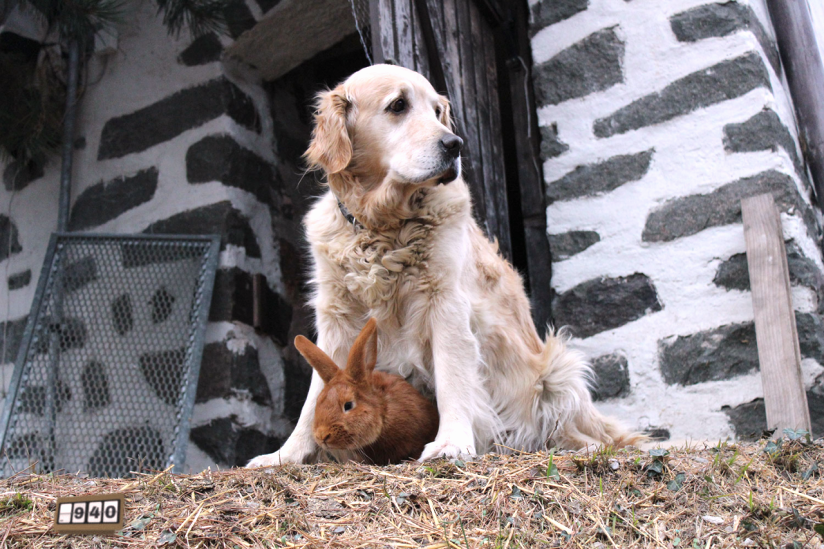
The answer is 9.40
